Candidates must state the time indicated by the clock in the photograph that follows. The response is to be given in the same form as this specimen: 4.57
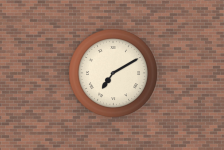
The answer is 7.10
